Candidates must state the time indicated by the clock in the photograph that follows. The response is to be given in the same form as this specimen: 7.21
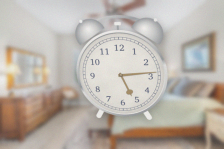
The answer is 5.14
